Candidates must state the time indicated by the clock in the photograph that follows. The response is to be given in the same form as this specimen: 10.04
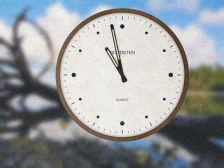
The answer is 10.58
